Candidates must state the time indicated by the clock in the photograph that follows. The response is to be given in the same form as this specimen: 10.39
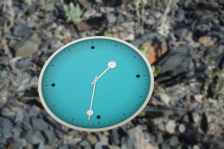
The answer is 1.32
